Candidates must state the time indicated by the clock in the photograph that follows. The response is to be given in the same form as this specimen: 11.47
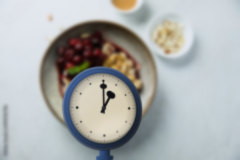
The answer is 1.00
